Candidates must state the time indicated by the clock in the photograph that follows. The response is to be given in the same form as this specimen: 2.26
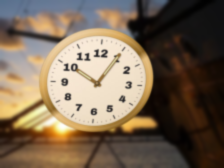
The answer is 10.05
